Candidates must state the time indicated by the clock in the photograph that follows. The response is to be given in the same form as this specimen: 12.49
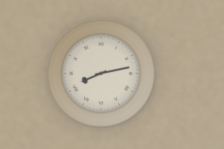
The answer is 8.13
